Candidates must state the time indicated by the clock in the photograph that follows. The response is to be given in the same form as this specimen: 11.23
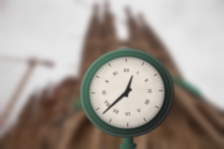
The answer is 12.38
